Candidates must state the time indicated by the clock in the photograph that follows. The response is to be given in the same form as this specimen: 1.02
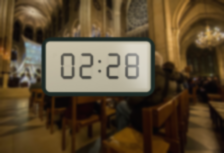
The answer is 2.28
